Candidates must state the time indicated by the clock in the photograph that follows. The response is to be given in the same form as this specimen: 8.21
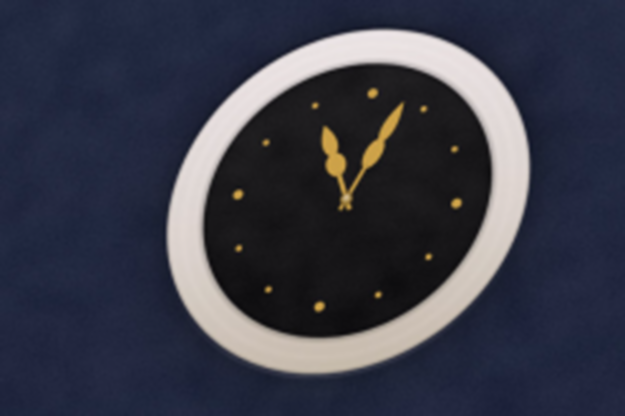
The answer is 11.03
